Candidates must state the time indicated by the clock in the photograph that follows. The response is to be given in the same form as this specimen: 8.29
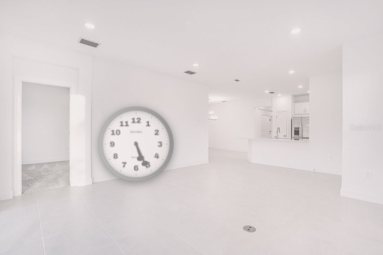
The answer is 5.26
